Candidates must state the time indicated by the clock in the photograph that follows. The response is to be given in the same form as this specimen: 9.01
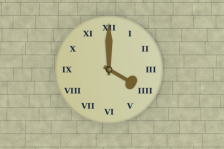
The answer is 4.00
